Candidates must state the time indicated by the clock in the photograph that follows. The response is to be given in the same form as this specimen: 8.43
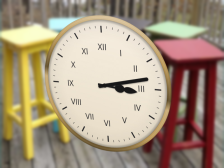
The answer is 3.13
